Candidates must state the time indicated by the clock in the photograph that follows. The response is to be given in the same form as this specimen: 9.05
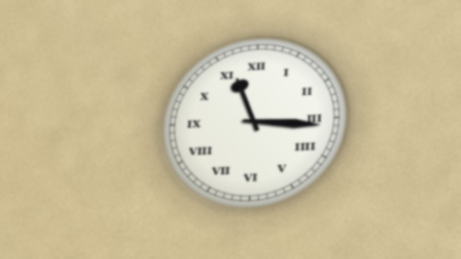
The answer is 11.16
